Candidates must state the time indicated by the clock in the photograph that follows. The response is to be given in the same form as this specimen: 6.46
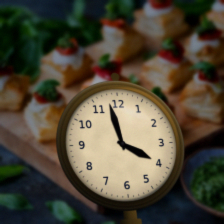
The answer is 3.58
